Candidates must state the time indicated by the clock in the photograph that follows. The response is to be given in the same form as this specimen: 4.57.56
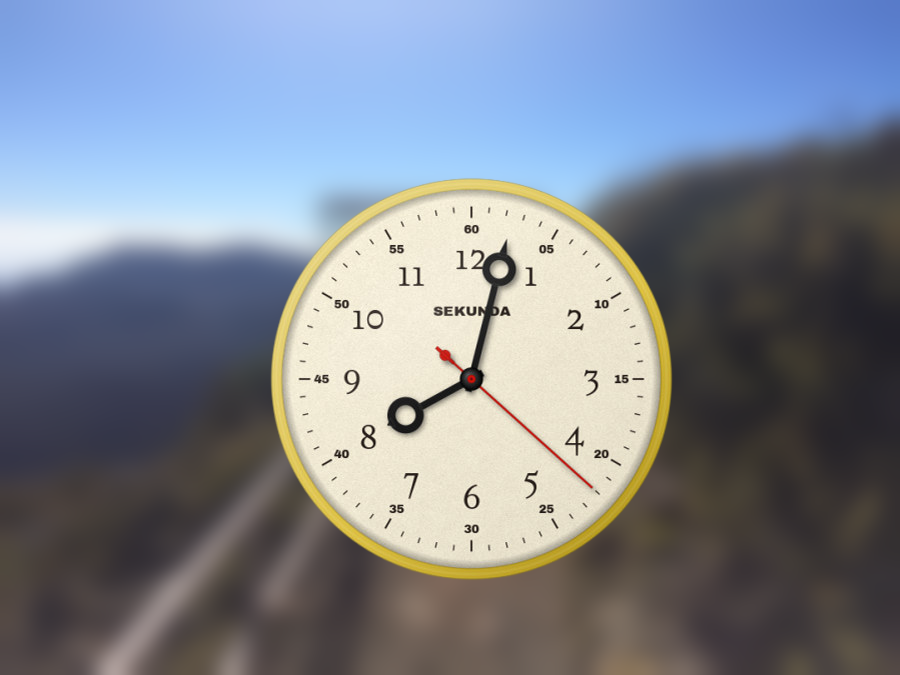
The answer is 8.02.22
